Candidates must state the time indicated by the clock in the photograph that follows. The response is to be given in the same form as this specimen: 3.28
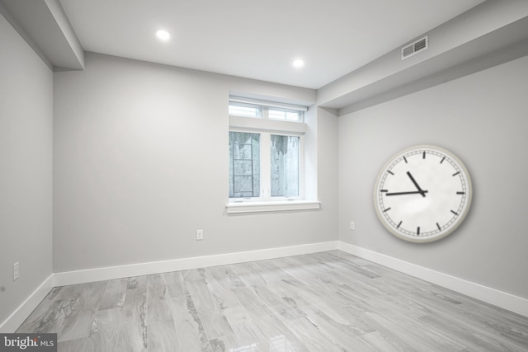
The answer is 10.44
